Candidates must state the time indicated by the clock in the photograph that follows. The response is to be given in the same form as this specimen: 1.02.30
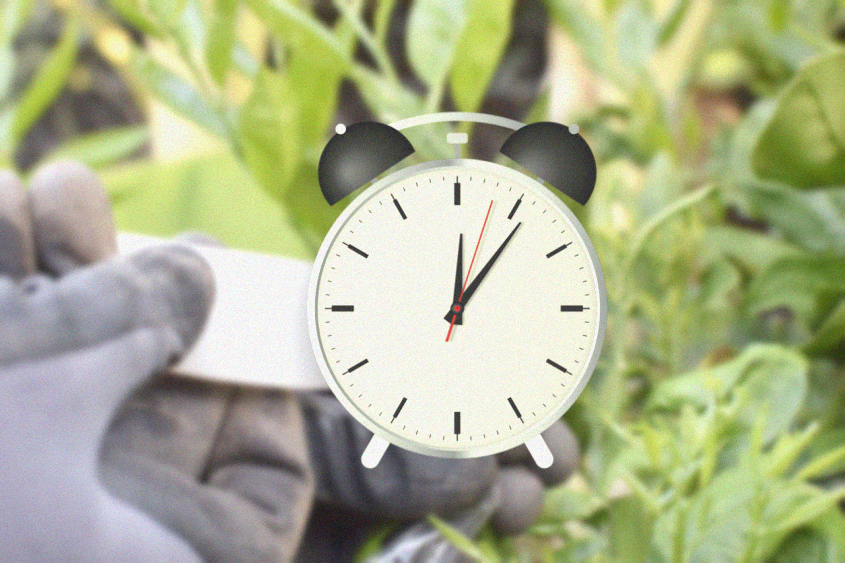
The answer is 12.06.03
